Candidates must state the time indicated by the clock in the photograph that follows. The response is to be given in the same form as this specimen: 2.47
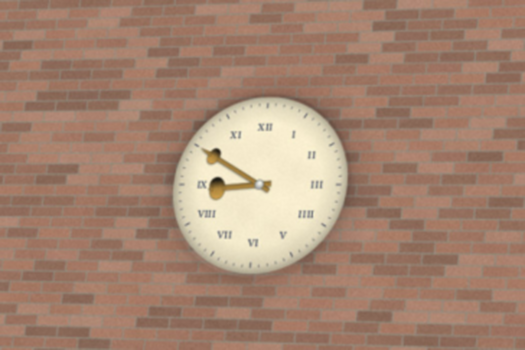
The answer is 8.50
